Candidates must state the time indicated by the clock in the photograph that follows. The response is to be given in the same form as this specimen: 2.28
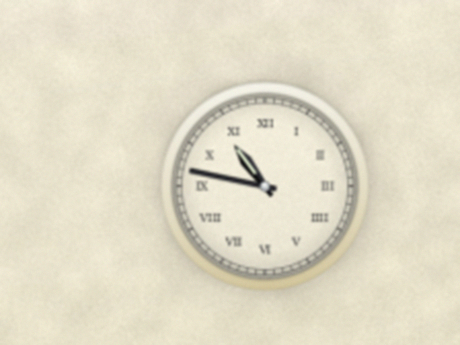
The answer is 10.47
